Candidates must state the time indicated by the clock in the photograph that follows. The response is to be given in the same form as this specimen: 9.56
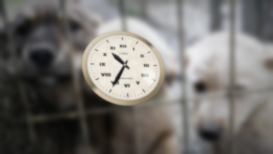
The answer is 10.35
